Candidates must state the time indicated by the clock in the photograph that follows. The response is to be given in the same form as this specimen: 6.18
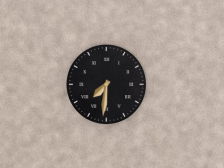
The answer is 7.31
